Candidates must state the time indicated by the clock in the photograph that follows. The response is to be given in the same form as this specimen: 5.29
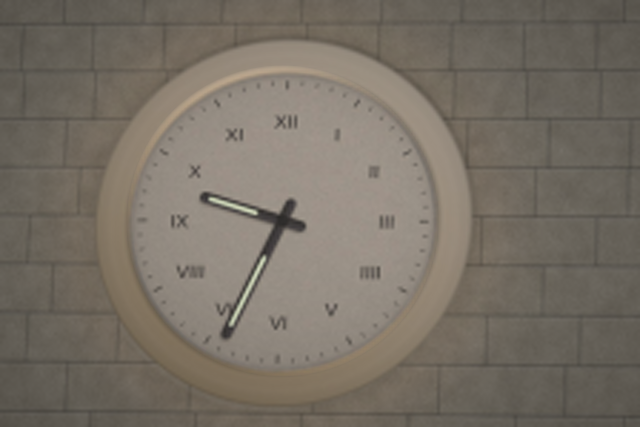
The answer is 9.34
